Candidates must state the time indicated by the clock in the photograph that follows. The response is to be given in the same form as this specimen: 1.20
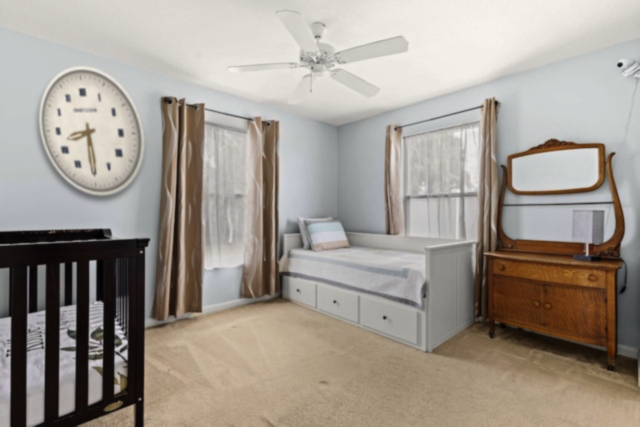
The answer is 8.30
